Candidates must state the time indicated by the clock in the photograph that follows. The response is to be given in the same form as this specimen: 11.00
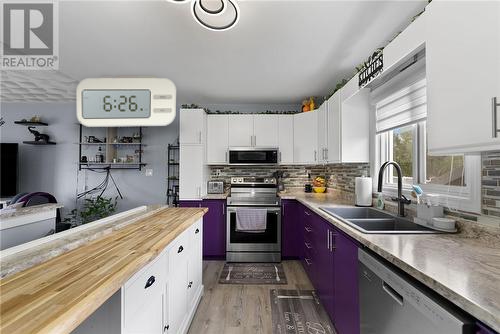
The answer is 6.26
